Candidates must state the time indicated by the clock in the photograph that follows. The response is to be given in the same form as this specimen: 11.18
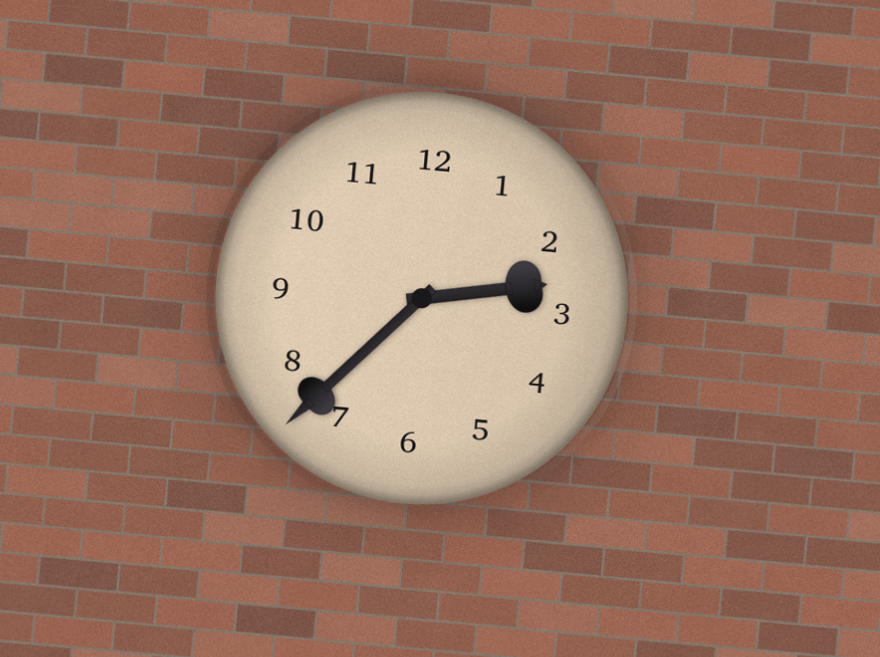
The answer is 2.37
